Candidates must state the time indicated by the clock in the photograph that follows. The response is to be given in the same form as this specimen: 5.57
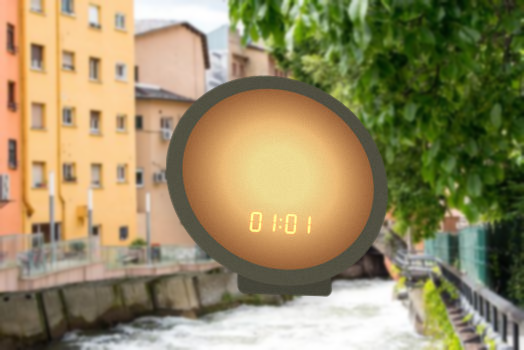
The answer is 1.01
